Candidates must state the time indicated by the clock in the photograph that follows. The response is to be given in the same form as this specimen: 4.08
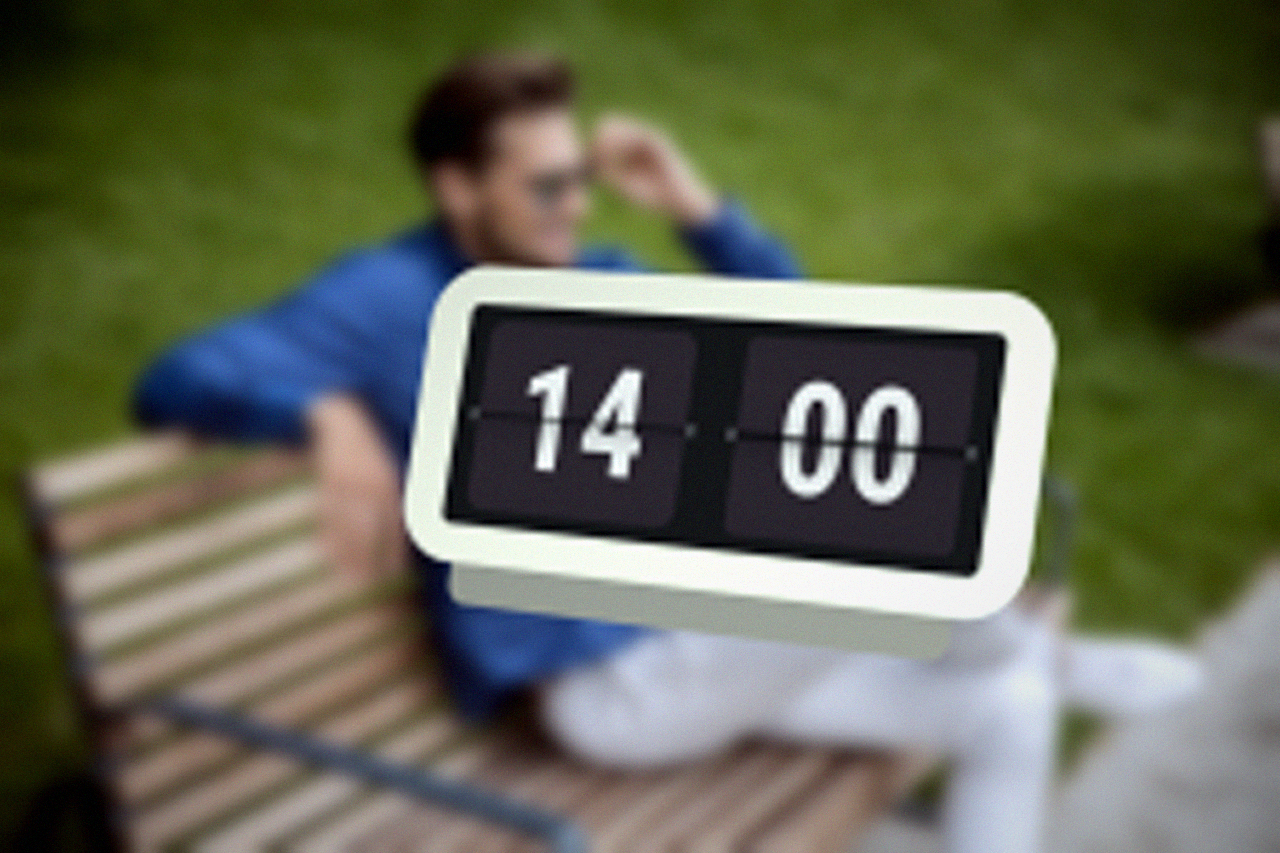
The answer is 14.00
